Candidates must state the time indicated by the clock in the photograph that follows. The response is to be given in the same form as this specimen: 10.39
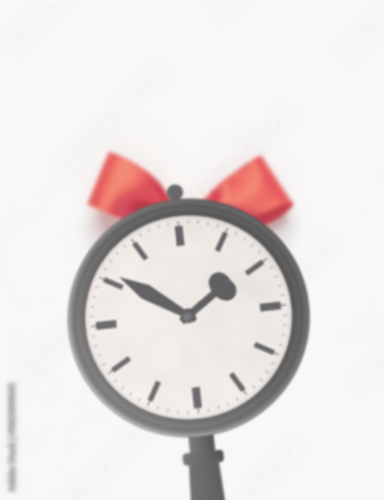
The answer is 1.51
